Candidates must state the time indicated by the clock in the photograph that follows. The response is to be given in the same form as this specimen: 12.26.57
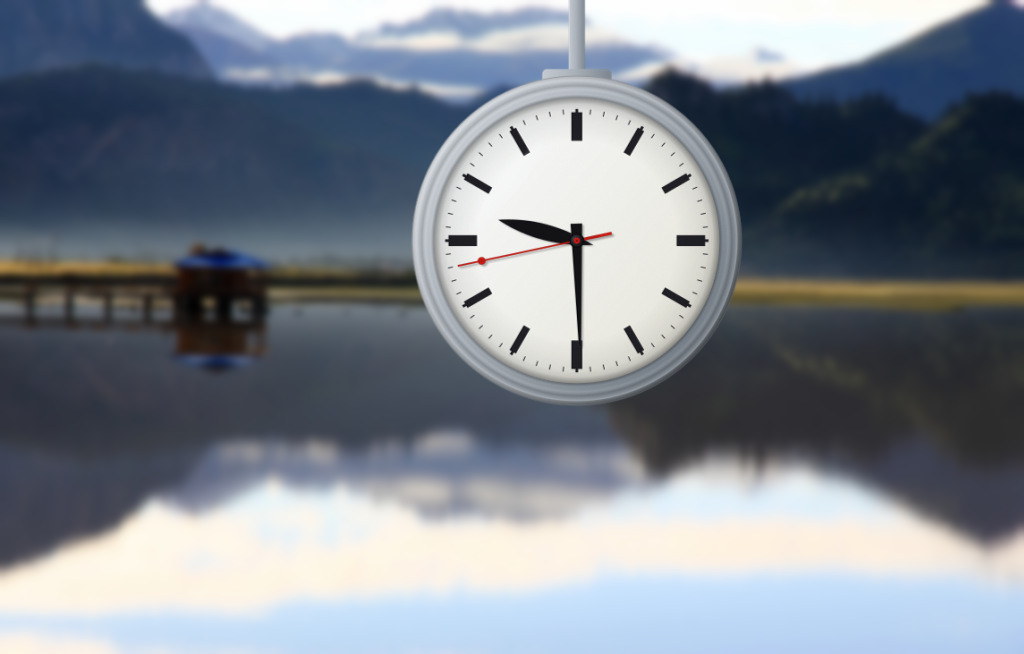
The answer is 9.29.43
